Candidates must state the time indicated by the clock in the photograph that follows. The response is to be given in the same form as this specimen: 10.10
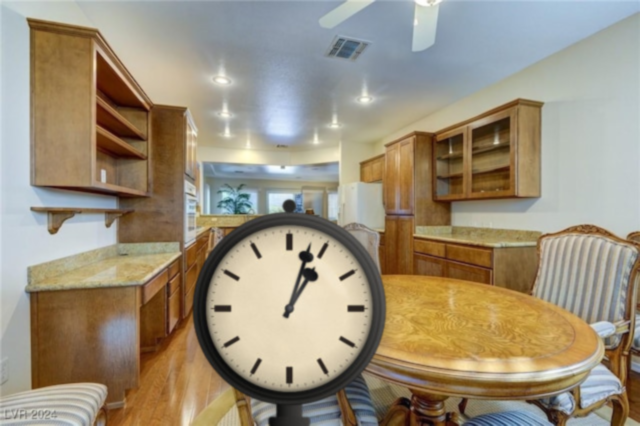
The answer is 1.03
